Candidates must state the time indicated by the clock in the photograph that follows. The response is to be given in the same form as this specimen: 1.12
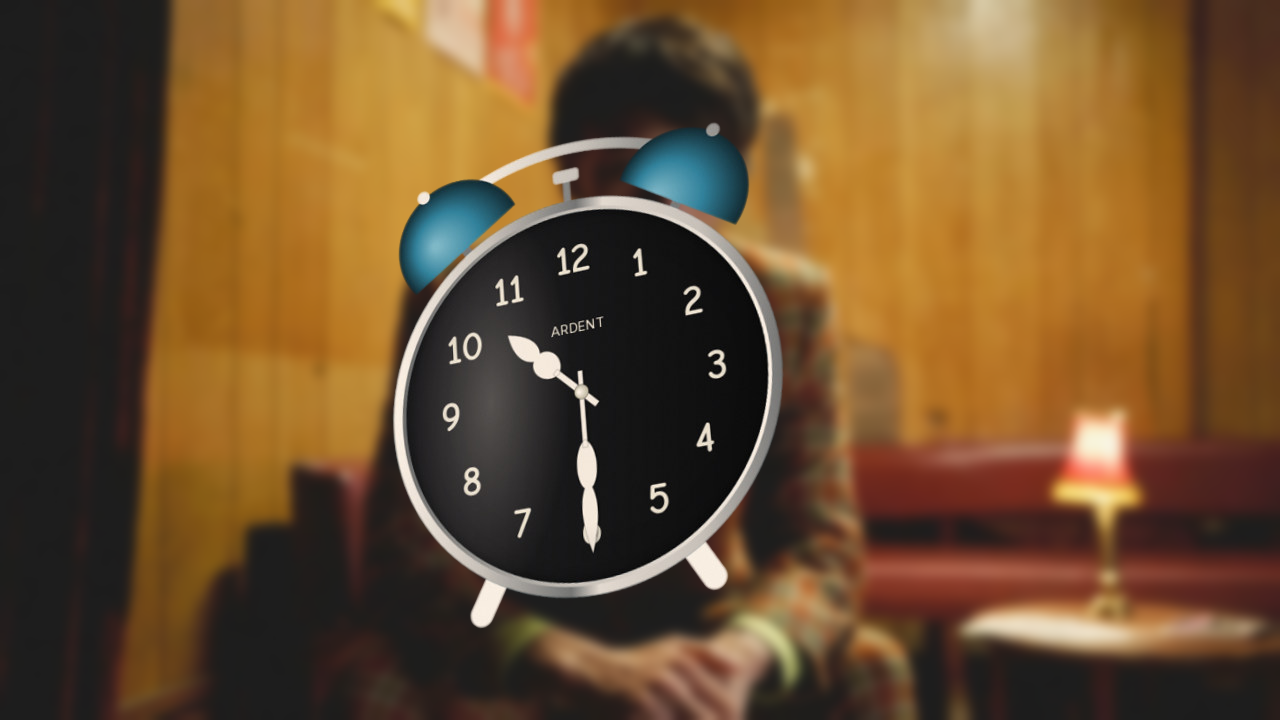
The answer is 10.30
